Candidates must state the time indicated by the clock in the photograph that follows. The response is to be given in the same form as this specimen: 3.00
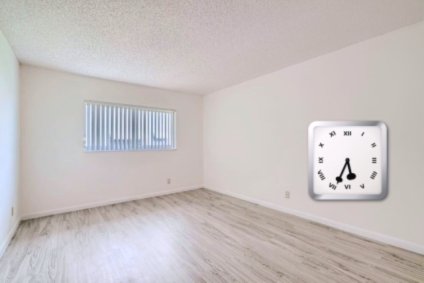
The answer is 5.34
